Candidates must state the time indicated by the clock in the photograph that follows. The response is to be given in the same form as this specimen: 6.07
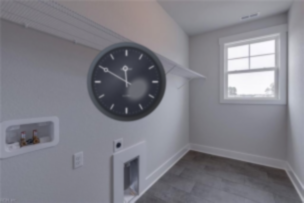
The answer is 11.50
